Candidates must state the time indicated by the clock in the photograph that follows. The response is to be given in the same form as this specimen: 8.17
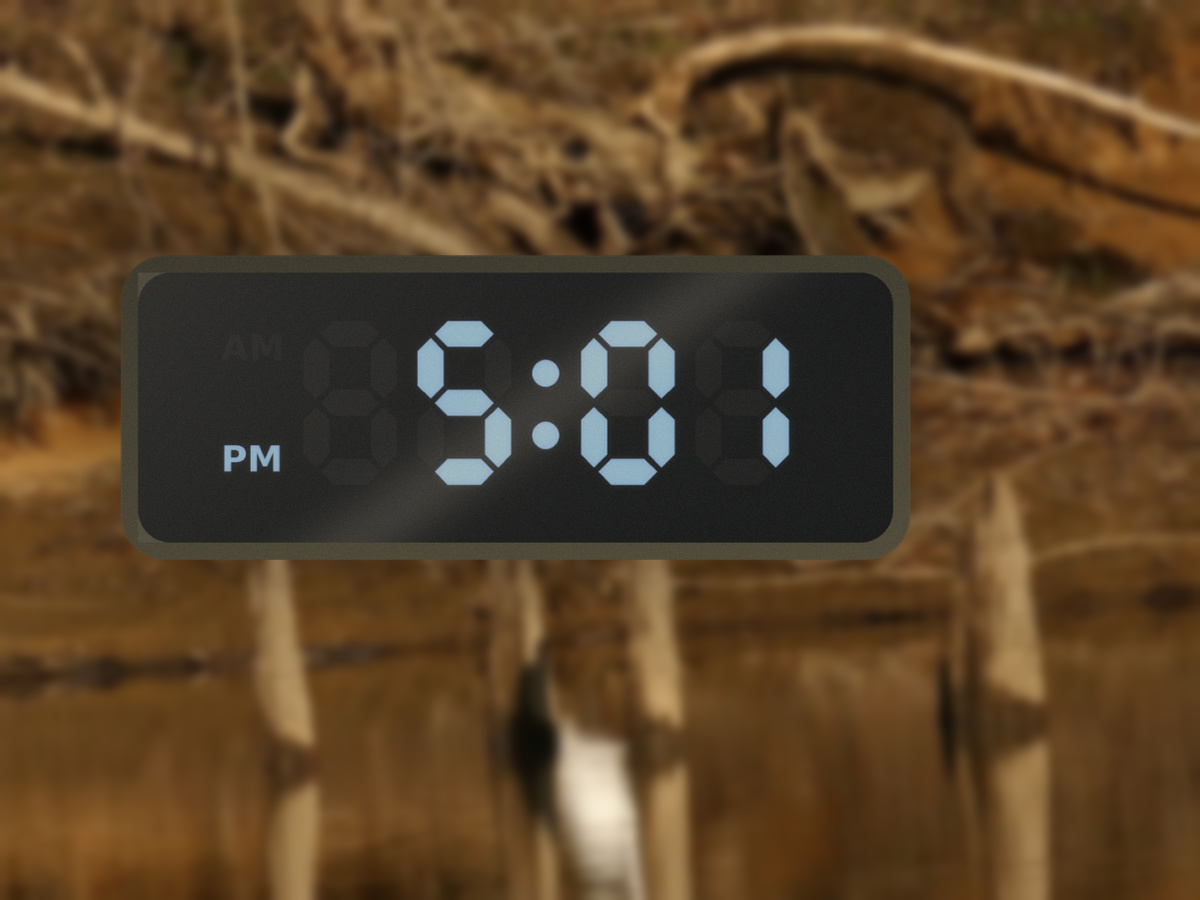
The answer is 5.01
